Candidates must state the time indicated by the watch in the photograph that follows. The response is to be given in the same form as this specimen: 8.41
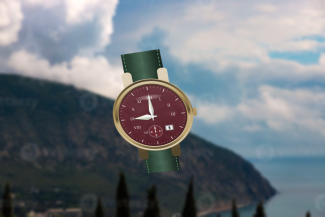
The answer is 9.00
